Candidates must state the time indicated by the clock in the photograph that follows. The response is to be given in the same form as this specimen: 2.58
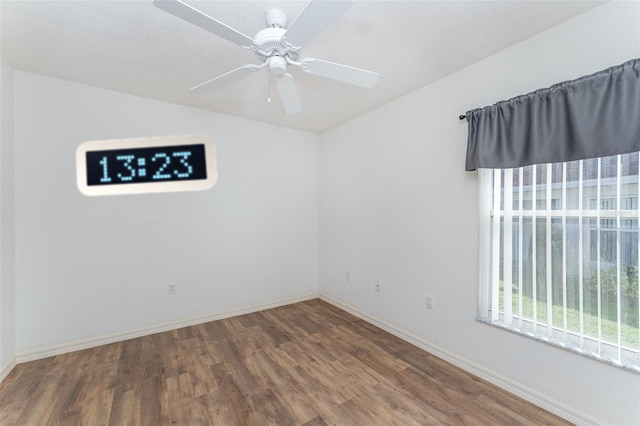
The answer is 13.23
